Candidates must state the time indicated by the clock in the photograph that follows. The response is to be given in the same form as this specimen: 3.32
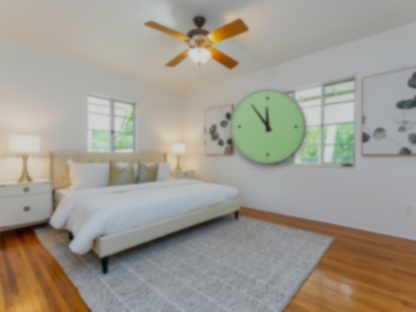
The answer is 11.54
